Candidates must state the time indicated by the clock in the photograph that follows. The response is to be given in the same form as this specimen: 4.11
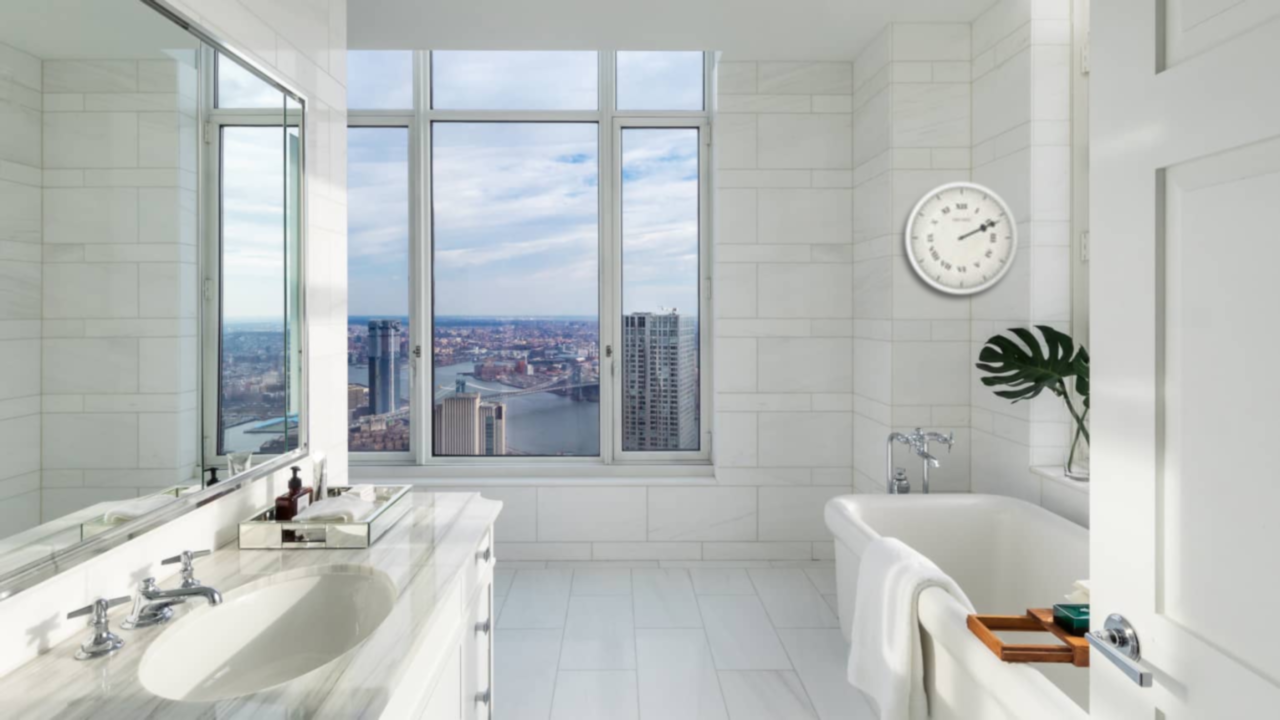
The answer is 2.11
